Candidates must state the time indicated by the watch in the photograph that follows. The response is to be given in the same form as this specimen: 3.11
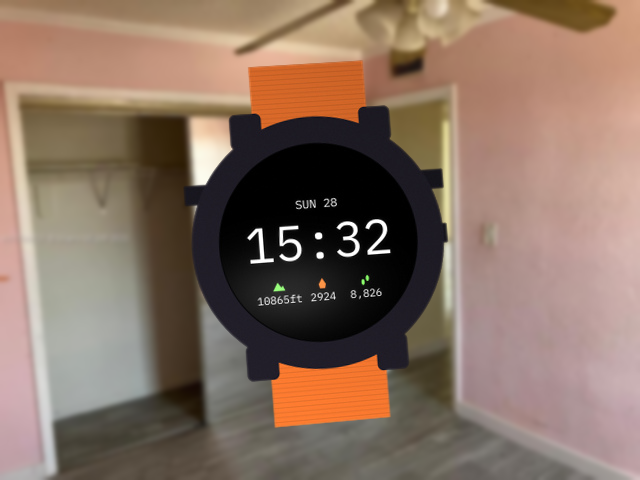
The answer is 15.32
